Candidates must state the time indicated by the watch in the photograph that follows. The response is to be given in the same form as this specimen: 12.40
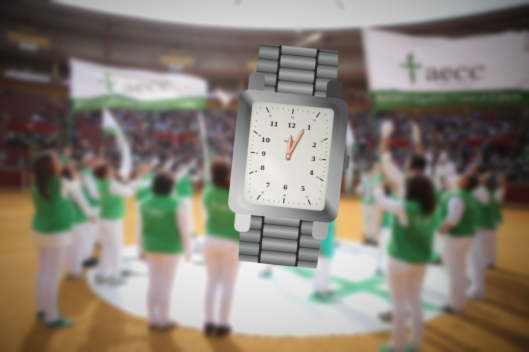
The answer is 12.04
